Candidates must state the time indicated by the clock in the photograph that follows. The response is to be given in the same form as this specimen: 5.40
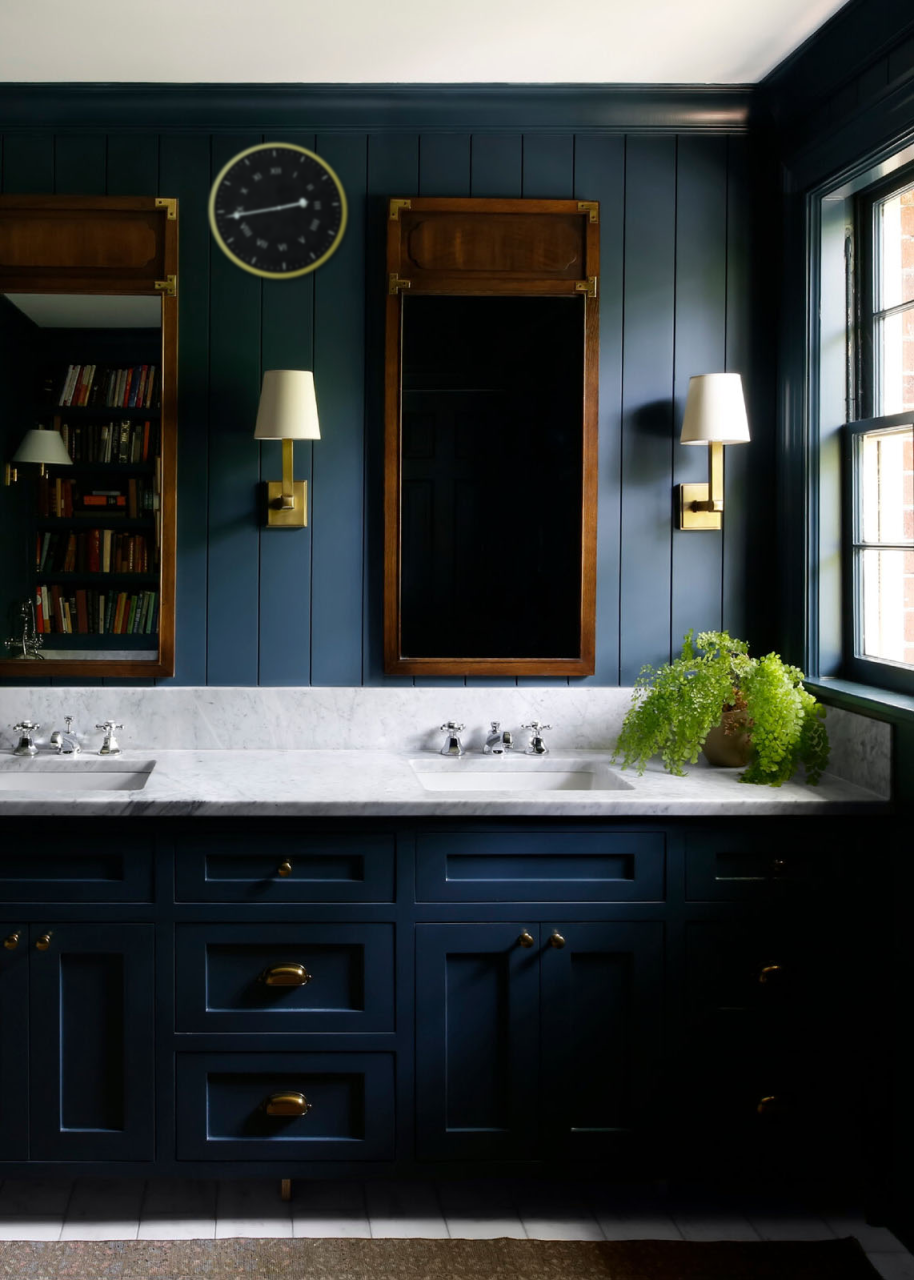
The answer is 2.44
